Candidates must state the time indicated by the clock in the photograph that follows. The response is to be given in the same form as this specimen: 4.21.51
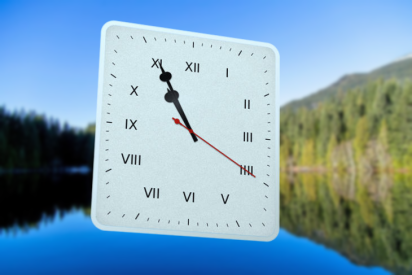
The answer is 10.55.20
